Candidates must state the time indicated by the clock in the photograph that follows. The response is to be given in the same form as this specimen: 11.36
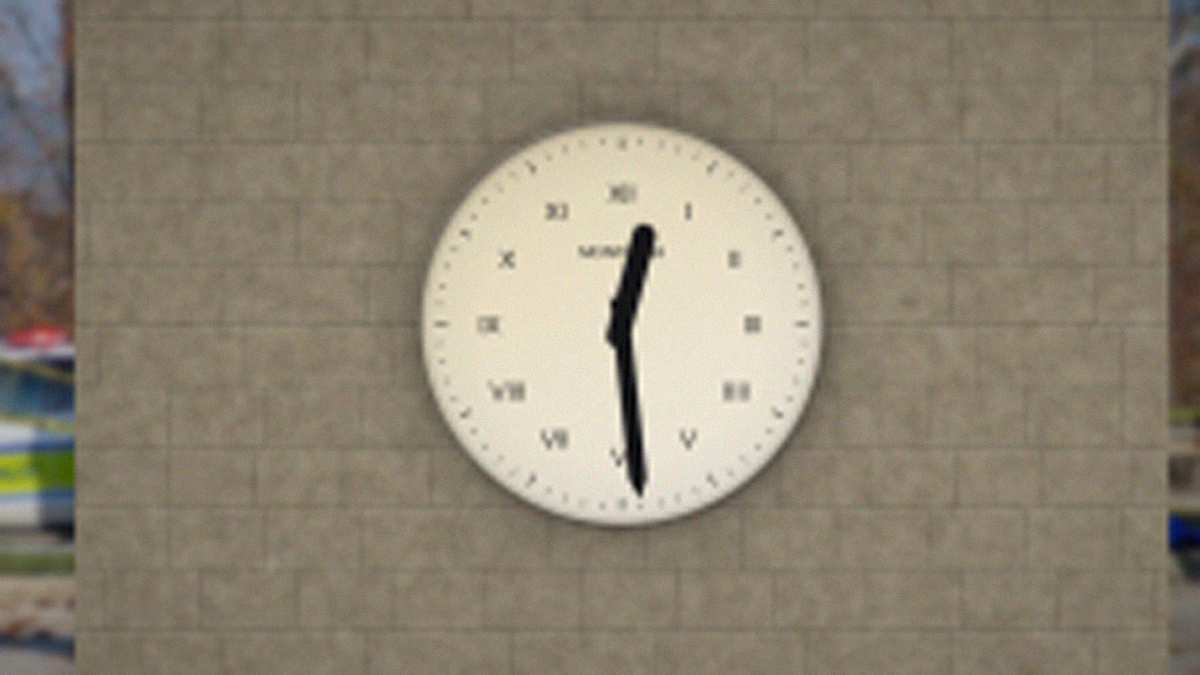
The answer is 12.29
